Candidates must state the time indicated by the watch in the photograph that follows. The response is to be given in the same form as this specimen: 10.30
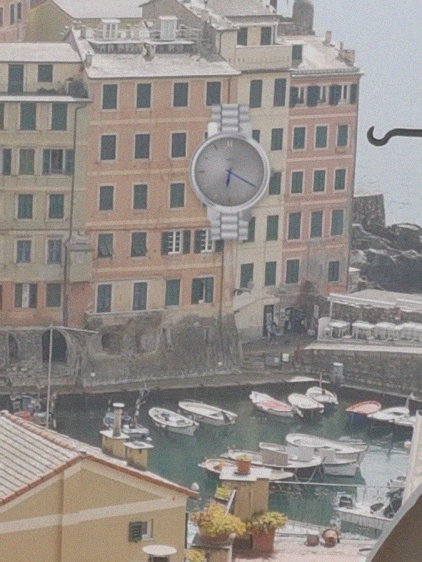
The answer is 6.20
